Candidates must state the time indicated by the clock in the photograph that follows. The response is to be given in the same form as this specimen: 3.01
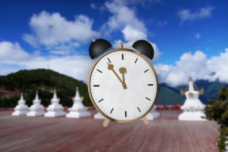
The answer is 11.54
